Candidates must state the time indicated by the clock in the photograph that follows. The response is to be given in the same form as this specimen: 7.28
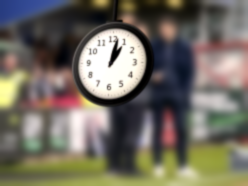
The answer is 1.02
